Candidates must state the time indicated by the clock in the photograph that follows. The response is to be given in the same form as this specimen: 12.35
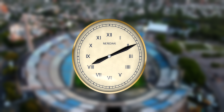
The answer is 8.11
